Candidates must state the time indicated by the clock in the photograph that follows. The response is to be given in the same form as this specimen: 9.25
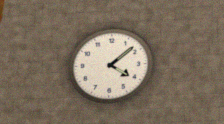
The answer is 4.08
